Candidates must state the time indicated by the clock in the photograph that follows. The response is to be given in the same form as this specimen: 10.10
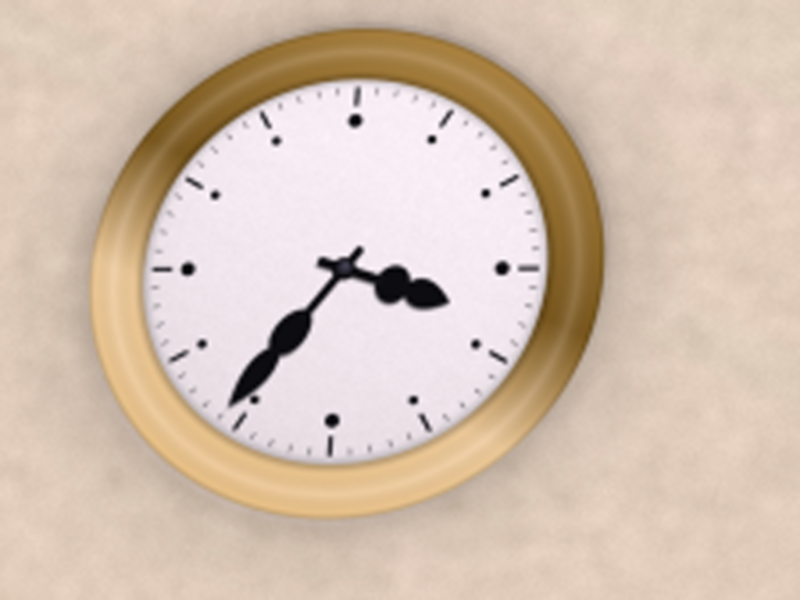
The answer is 3.36
